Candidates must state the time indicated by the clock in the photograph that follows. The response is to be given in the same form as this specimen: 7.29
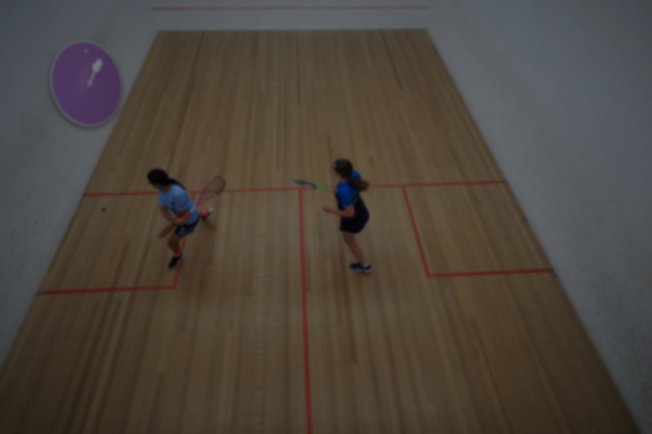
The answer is 1.06
